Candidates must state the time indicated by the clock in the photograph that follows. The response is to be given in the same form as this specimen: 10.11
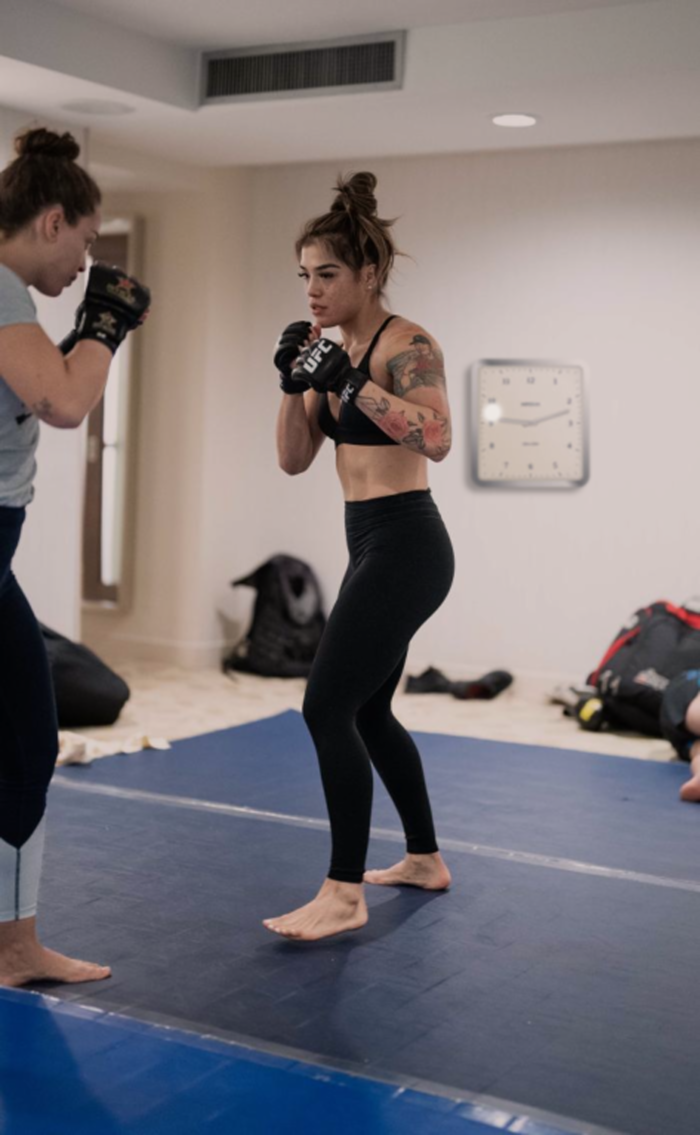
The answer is 9.12
